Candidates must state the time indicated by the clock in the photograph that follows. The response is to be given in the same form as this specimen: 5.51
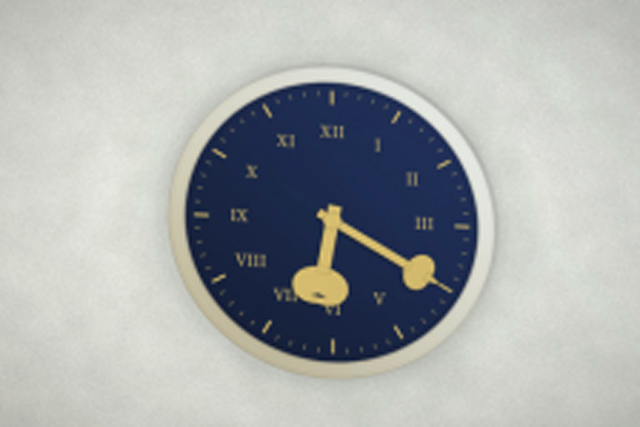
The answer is 6.20
